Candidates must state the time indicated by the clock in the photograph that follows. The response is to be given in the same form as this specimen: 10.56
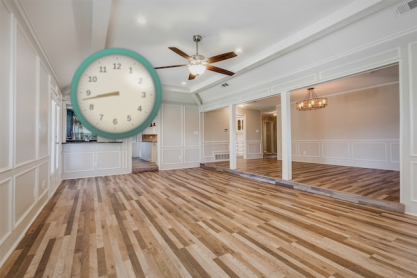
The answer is 8.43
